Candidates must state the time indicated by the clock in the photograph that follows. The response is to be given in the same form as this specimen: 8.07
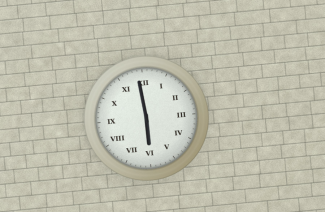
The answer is 5.59
